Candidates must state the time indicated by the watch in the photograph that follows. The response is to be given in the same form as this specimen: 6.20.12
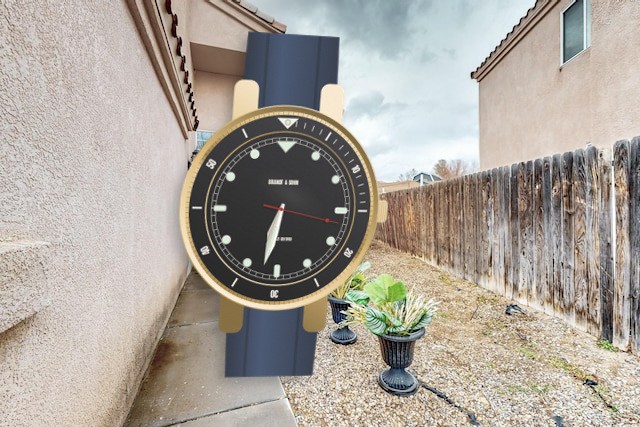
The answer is 6.32.17
